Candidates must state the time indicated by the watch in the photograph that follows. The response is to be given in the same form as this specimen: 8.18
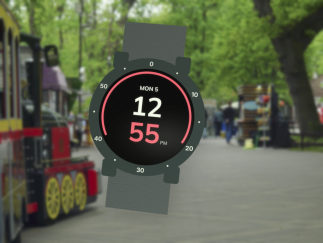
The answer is 12.55
